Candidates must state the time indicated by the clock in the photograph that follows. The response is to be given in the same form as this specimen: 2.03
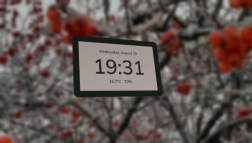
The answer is 19.31
